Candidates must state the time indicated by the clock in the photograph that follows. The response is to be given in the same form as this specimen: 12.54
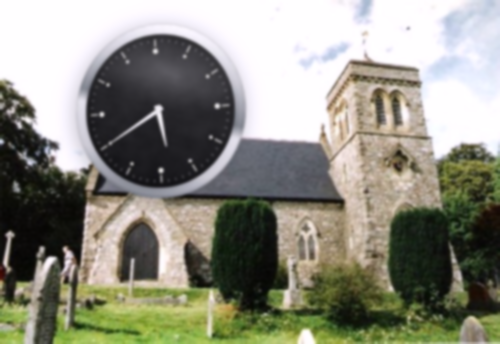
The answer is 5.40
